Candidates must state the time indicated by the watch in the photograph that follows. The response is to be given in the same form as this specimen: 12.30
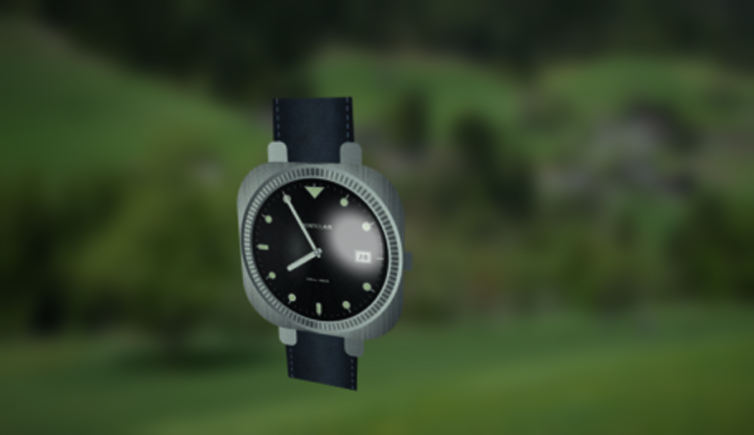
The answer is 7.55
